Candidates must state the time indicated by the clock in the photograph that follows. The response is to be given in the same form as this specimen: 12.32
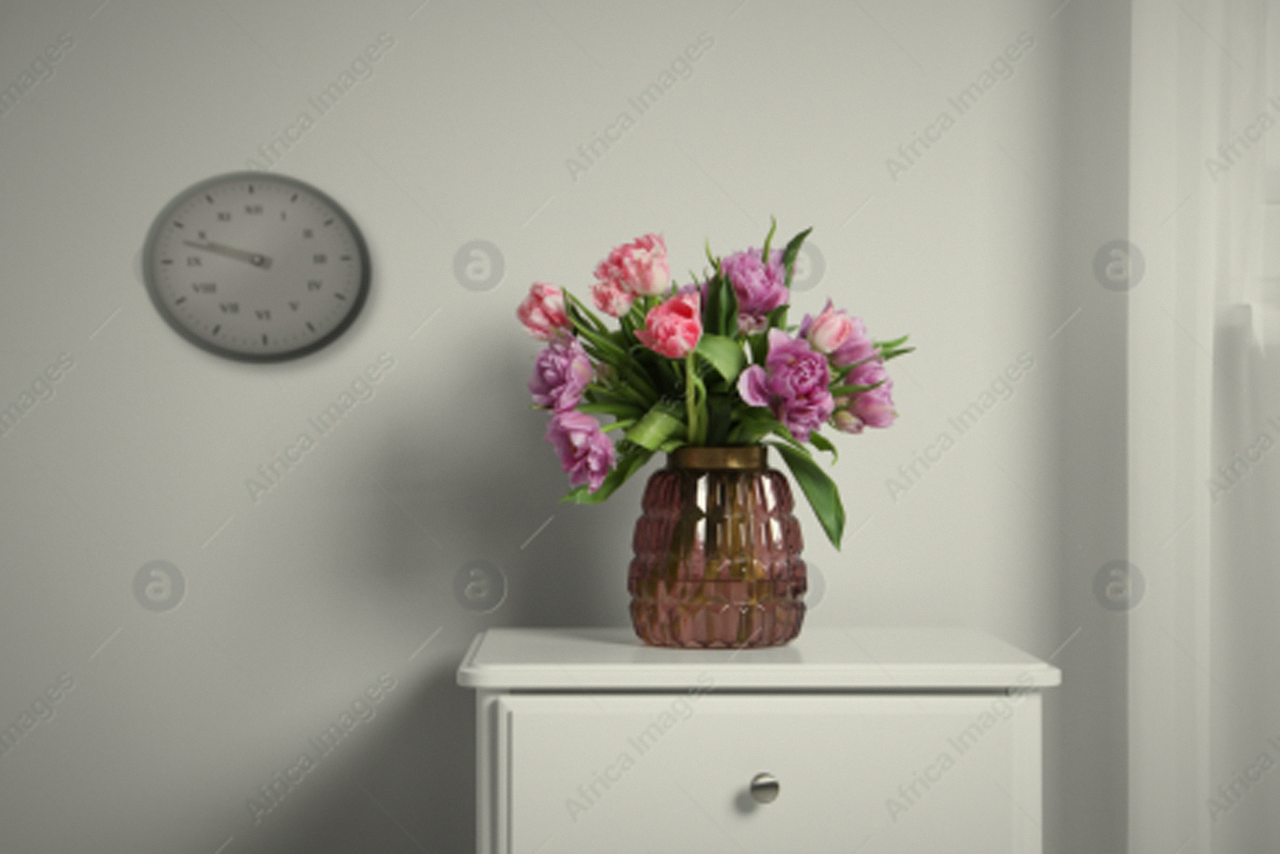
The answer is 9.48
